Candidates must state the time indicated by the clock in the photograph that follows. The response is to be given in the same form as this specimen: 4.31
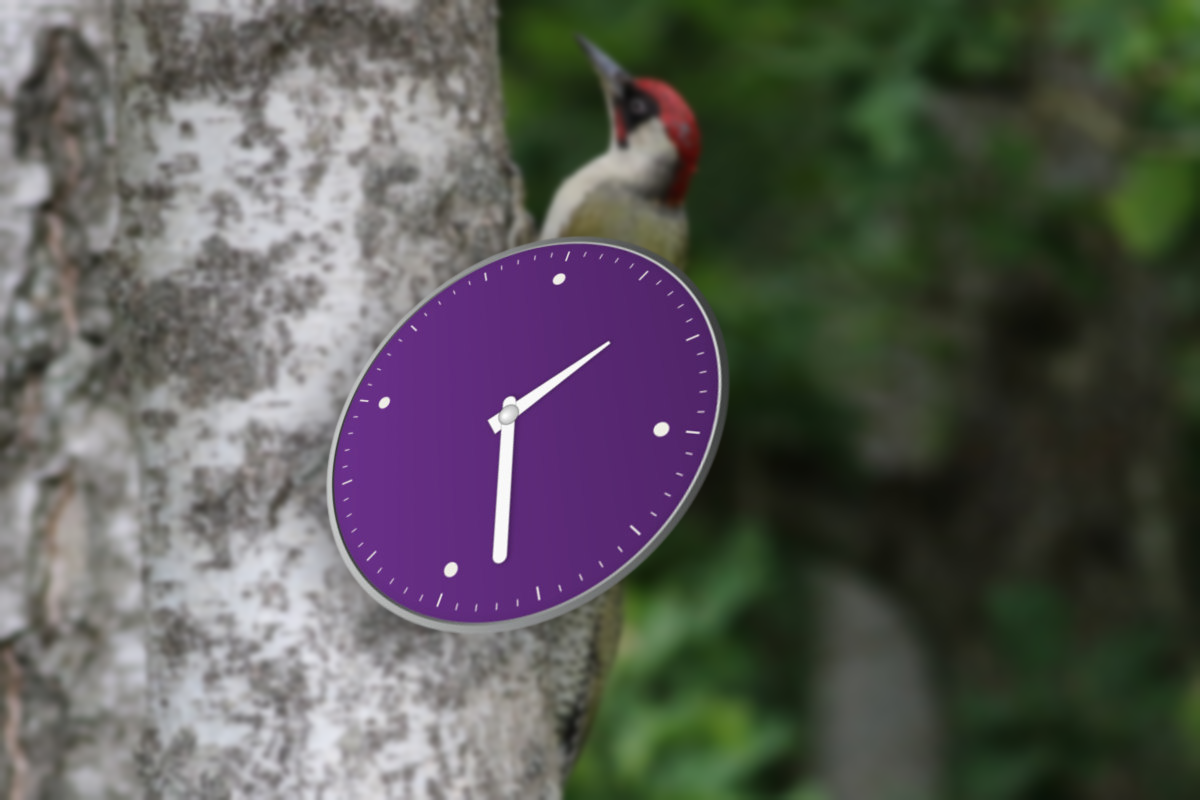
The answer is 1.27
